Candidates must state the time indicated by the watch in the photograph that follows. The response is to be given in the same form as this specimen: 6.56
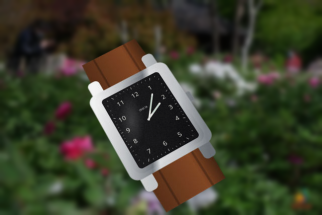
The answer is 2.06
